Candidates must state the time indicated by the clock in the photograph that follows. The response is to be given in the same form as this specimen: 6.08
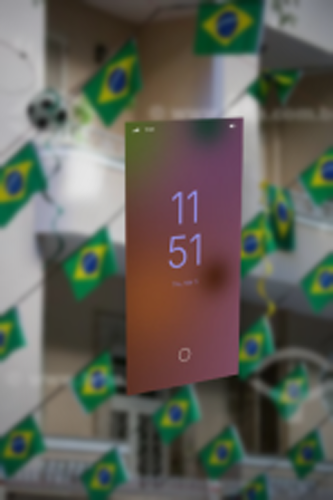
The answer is 11.51
